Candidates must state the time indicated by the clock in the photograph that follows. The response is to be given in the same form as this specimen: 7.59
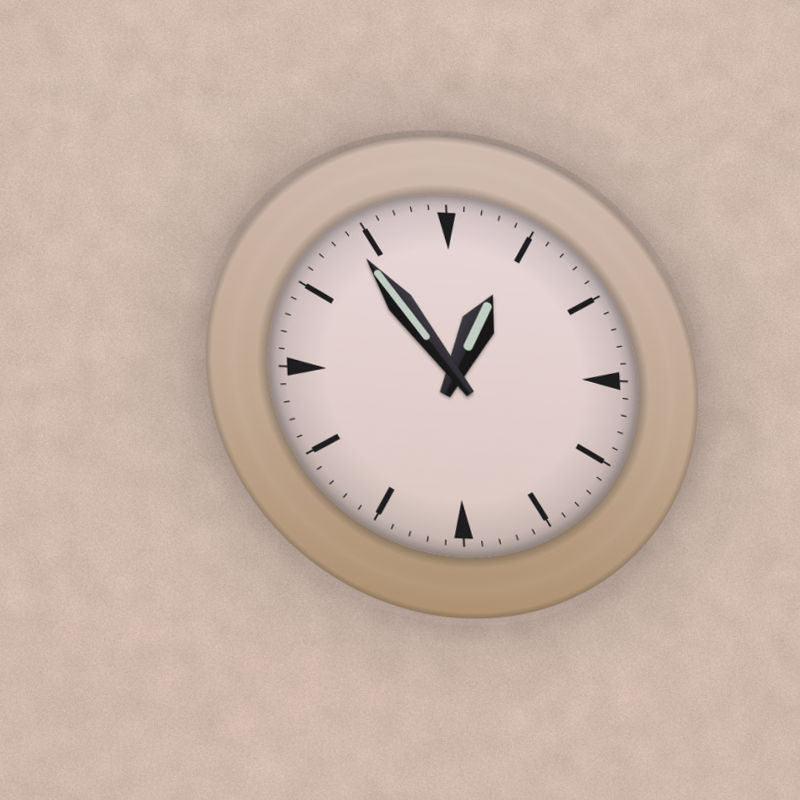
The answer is 12.54
